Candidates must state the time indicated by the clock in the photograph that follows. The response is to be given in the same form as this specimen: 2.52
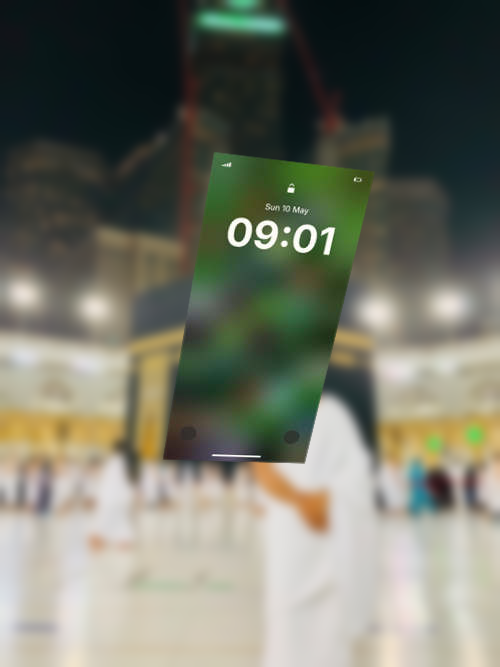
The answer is 9.01
